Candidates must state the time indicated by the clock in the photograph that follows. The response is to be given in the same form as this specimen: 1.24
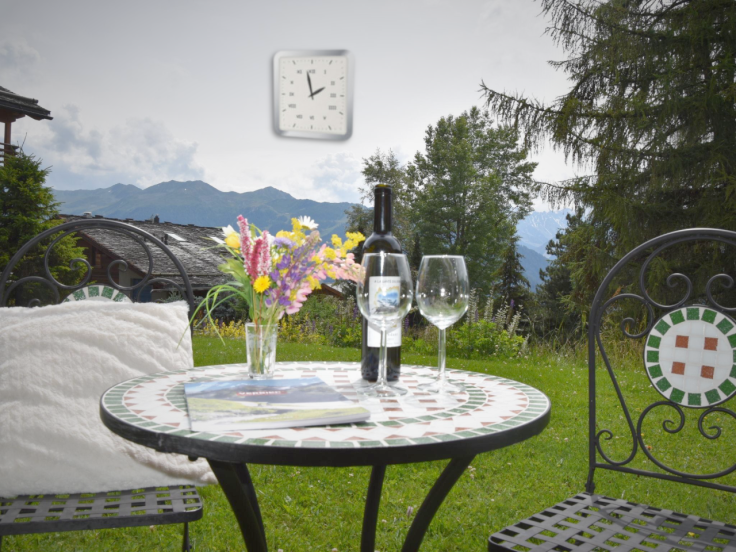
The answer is 1.58
